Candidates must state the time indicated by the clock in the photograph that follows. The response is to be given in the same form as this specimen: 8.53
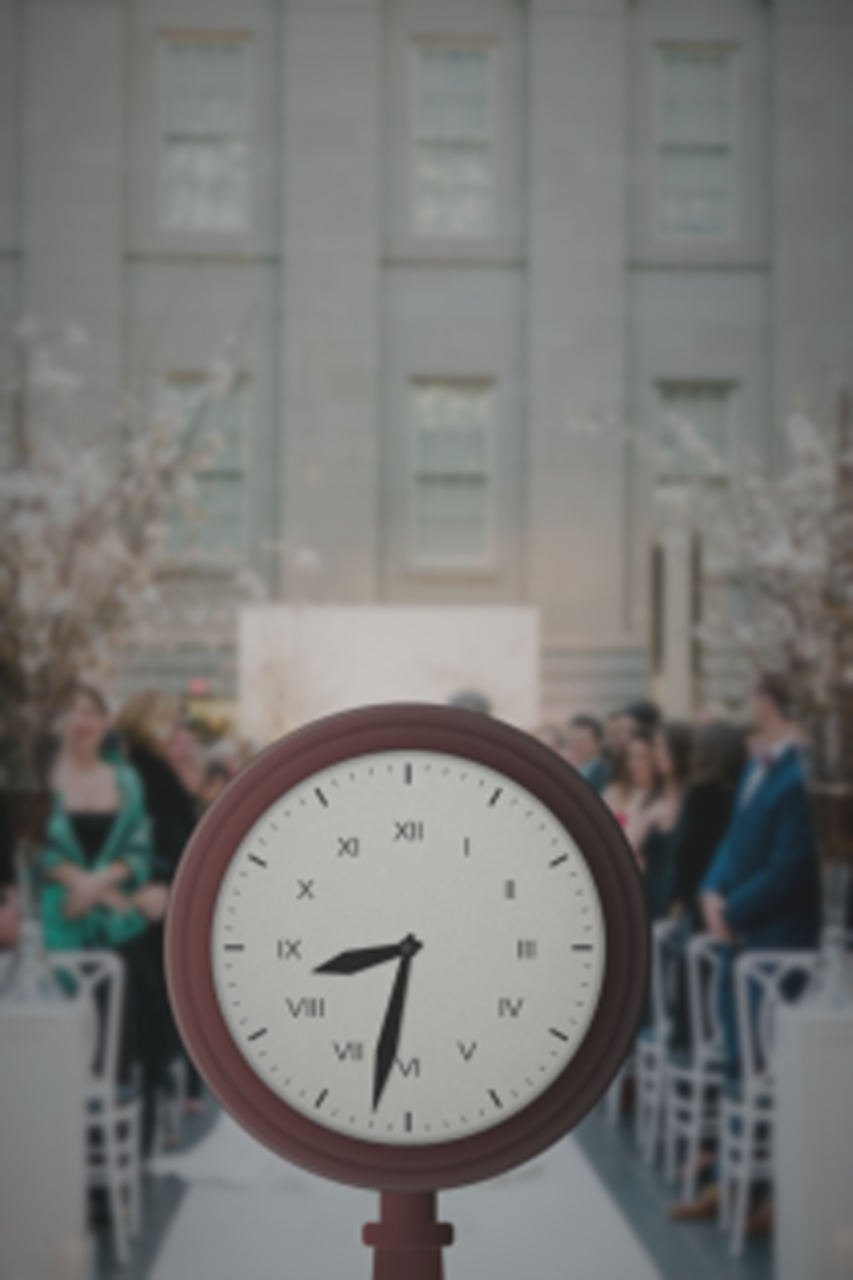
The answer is 8.32
